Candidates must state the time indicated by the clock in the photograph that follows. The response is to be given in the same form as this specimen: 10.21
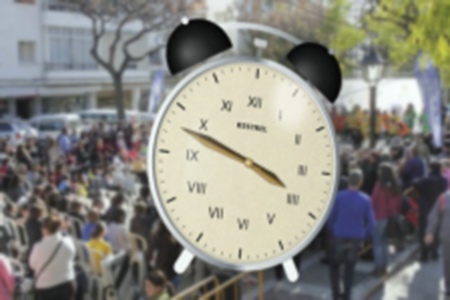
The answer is 3.48
